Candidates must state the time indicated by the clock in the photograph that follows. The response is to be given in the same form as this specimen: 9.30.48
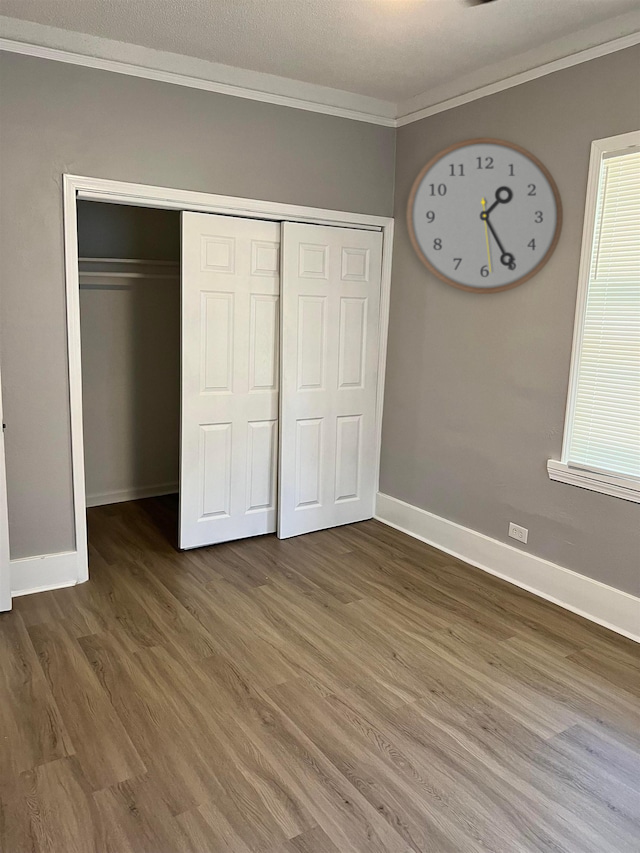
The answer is 1.25.29
